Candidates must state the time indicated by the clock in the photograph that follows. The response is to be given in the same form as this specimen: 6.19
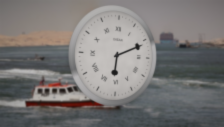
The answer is 6.11
